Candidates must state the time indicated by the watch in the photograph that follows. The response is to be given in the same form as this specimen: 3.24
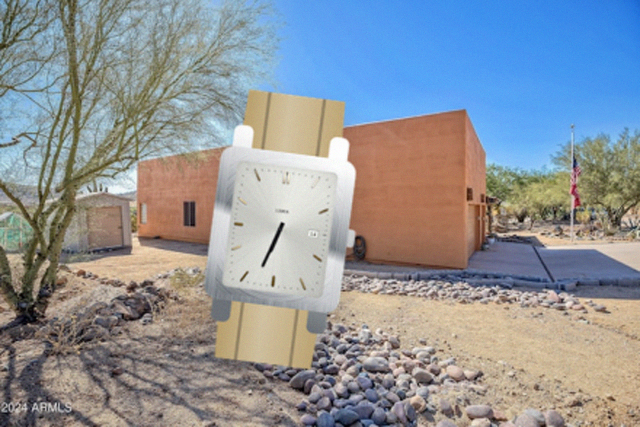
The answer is 6.33
